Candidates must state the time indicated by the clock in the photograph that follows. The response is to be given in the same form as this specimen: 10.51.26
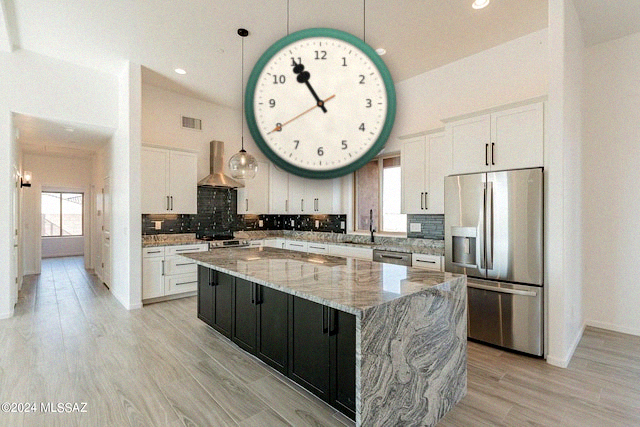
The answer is 10.54.40
